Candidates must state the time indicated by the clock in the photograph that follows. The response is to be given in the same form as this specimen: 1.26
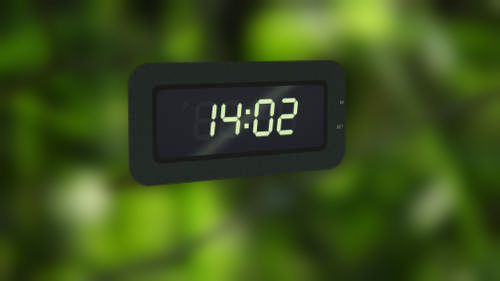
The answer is 14.02
